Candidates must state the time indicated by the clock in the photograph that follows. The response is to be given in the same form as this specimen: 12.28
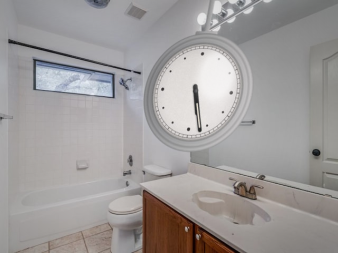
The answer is 5.27
